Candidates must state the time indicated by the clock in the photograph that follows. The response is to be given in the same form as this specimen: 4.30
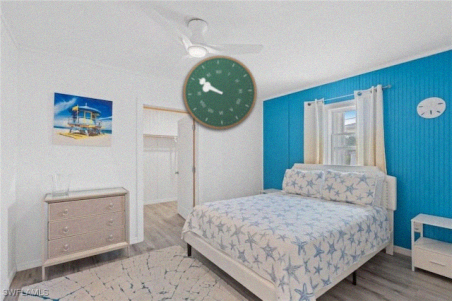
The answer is 9.51
